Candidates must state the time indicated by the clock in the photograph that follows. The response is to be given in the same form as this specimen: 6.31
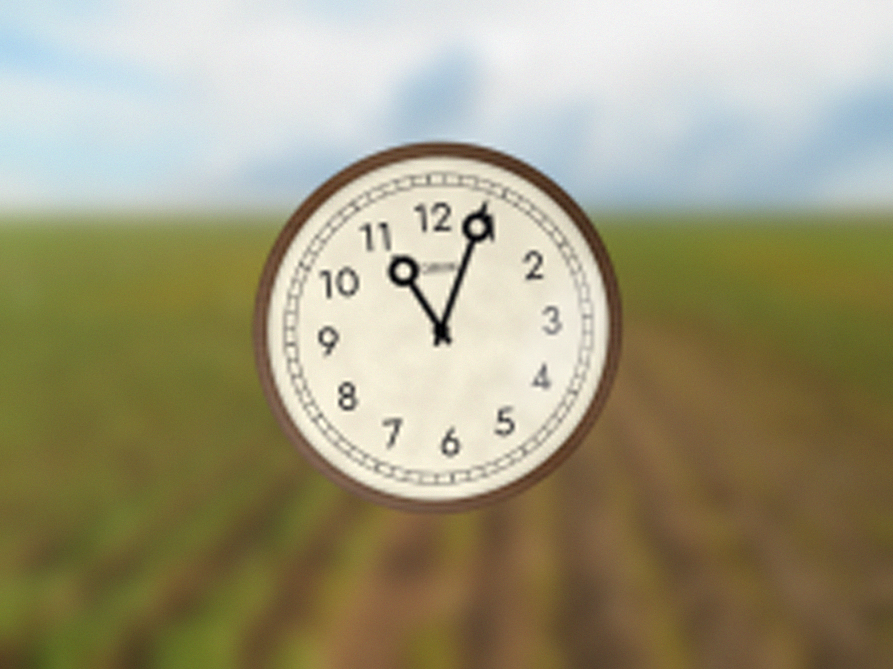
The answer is 11.04
